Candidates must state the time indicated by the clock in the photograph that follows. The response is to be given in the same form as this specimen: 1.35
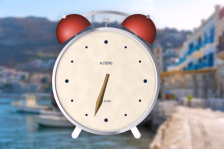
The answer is 6.33
